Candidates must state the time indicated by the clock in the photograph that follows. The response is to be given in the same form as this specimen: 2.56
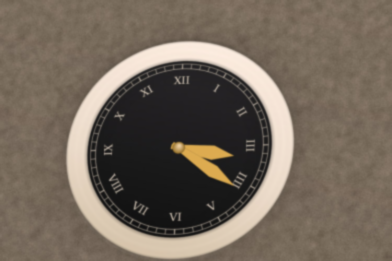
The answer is 3.21
